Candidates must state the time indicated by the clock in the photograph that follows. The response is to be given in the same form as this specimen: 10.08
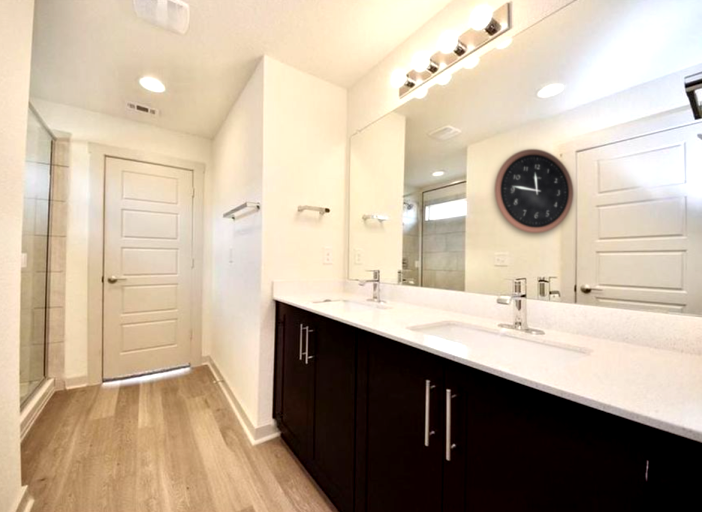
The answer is 11.46
